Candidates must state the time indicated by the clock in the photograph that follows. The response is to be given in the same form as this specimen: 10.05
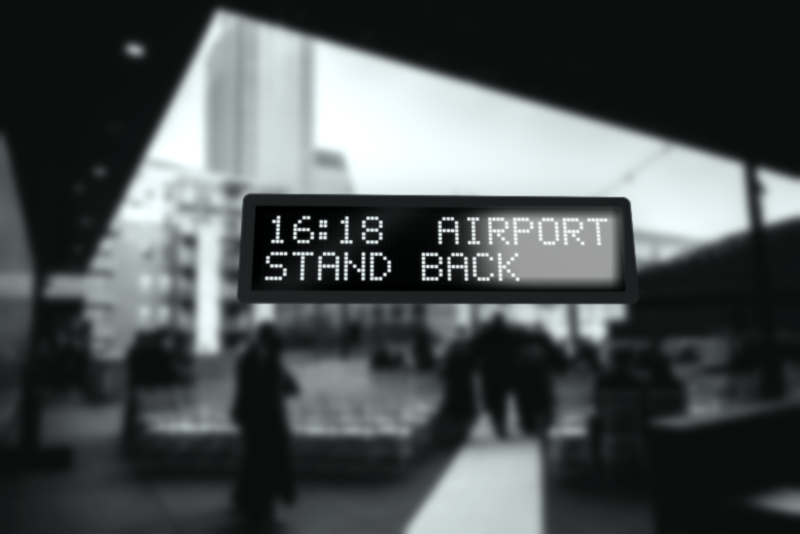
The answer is 16.18
